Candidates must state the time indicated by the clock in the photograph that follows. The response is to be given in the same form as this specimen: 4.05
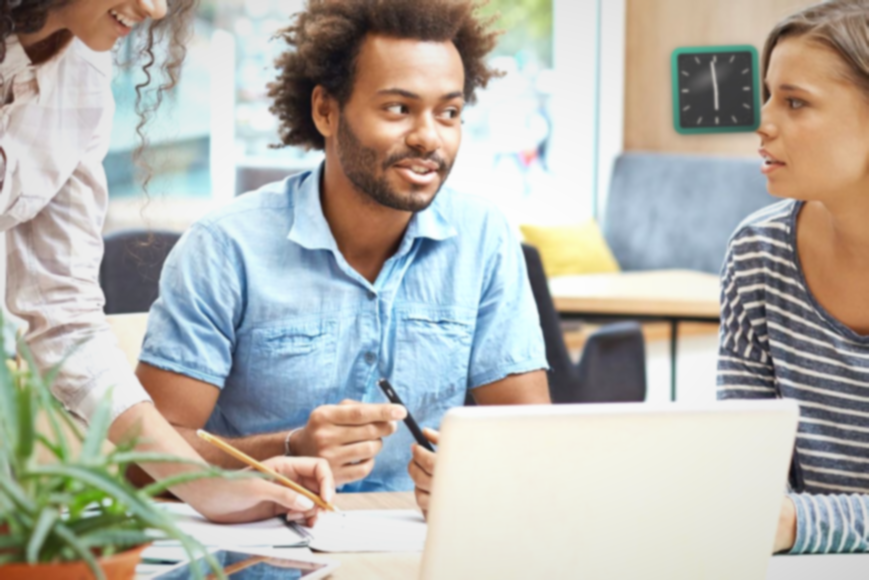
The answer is 5.59
